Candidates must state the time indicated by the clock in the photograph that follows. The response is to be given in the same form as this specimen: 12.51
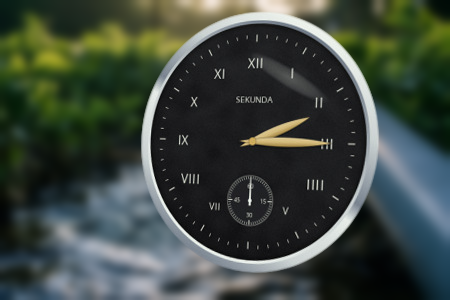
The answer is 2.15
